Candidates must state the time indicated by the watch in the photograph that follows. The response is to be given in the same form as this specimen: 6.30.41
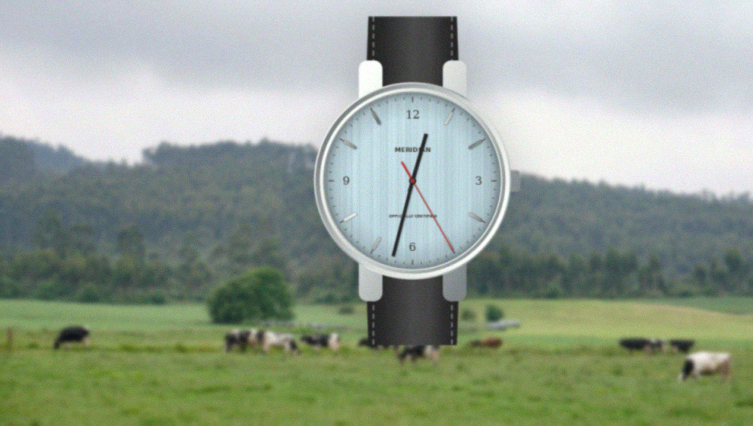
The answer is 12.32.25
